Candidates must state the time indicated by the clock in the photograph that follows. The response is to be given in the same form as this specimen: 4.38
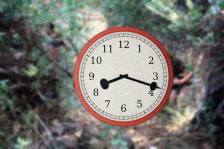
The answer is 8.18
